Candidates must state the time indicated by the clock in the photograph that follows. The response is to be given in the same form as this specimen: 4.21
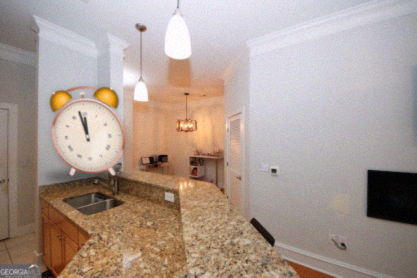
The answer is 11.58
